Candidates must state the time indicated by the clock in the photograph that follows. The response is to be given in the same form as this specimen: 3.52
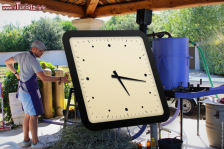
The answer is 5.17
